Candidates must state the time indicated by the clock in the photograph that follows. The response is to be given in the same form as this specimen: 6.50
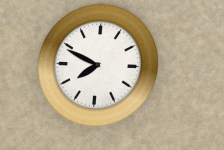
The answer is 7.49
